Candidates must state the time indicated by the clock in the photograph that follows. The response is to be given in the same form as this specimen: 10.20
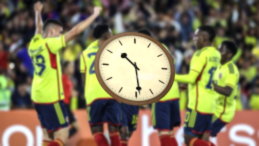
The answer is 10.29
